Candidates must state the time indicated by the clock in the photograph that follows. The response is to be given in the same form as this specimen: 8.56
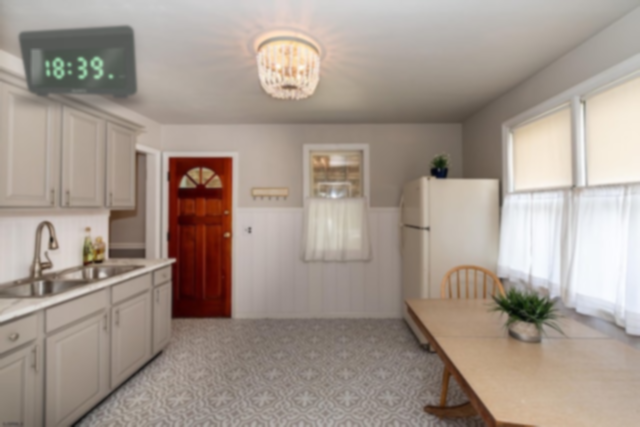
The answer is 18.39
